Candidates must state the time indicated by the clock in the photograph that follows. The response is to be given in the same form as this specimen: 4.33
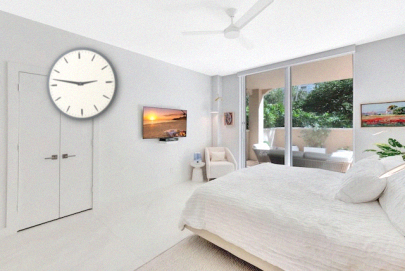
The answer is 2.47
